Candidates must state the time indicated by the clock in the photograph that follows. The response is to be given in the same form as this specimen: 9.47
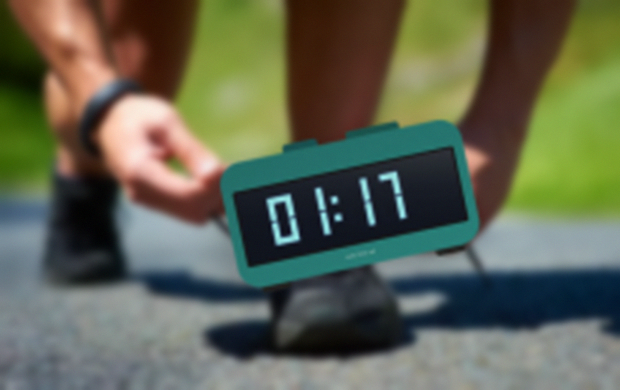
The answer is 1.17
